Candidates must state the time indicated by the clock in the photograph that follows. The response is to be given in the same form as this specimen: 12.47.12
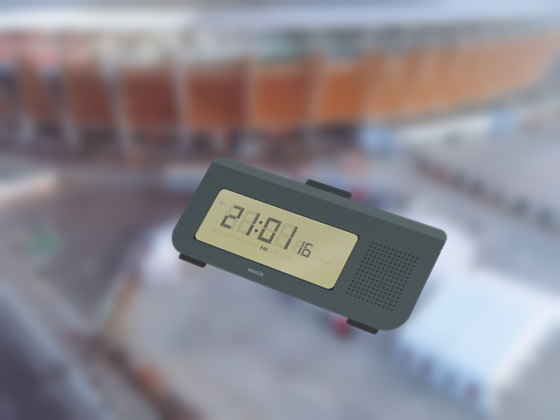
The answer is 21.01.16
